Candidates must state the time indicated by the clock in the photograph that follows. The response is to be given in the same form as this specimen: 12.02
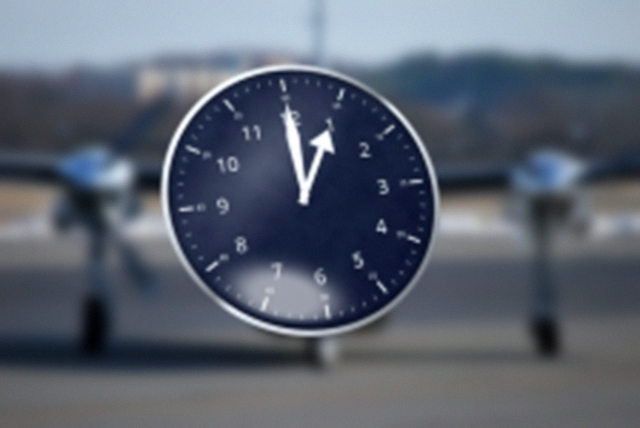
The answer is 1.00
